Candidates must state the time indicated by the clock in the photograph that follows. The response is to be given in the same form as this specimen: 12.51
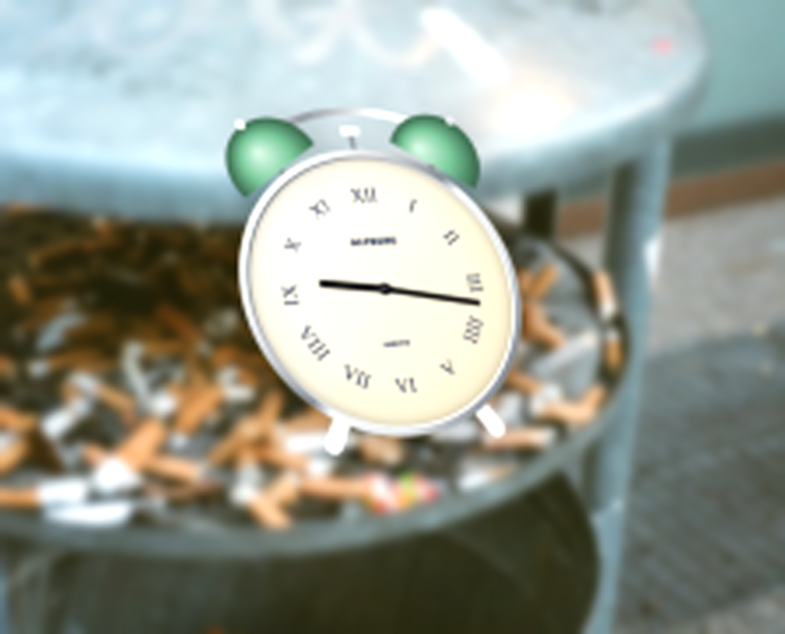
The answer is 9.17
